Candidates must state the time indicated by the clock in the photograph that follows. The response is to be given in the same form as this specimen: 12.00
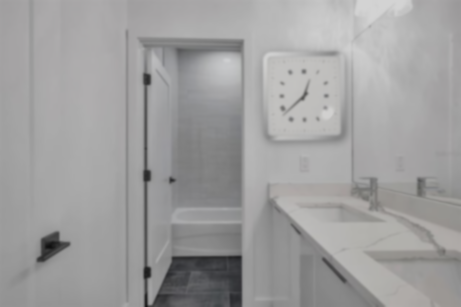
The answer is 12.38
